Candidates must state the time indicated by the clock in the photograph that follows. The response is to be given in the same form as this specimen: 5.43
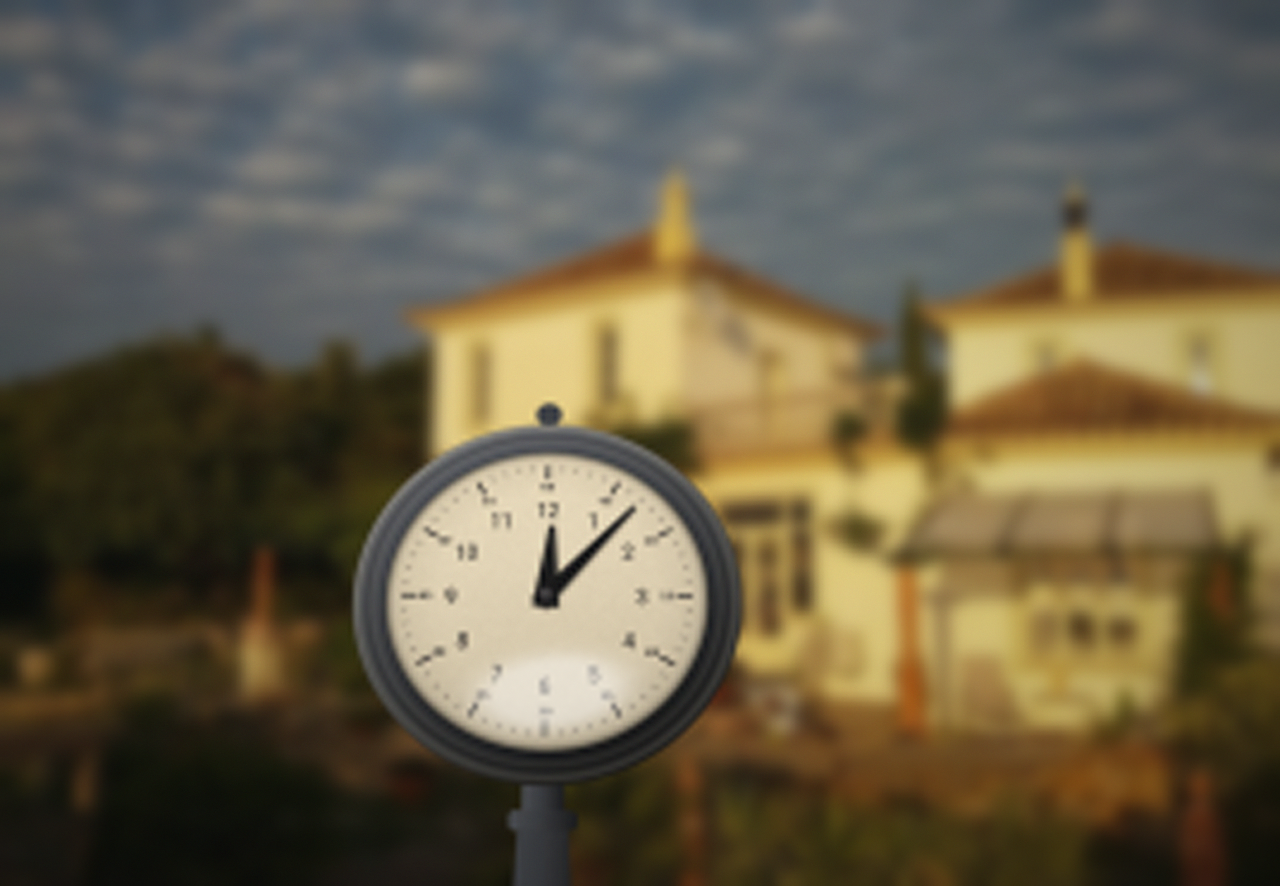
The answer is 12.07
